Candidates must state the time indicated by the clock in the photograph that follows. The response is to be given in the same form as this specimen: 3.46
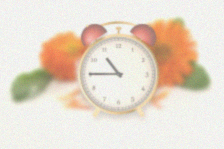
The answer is 10.45
